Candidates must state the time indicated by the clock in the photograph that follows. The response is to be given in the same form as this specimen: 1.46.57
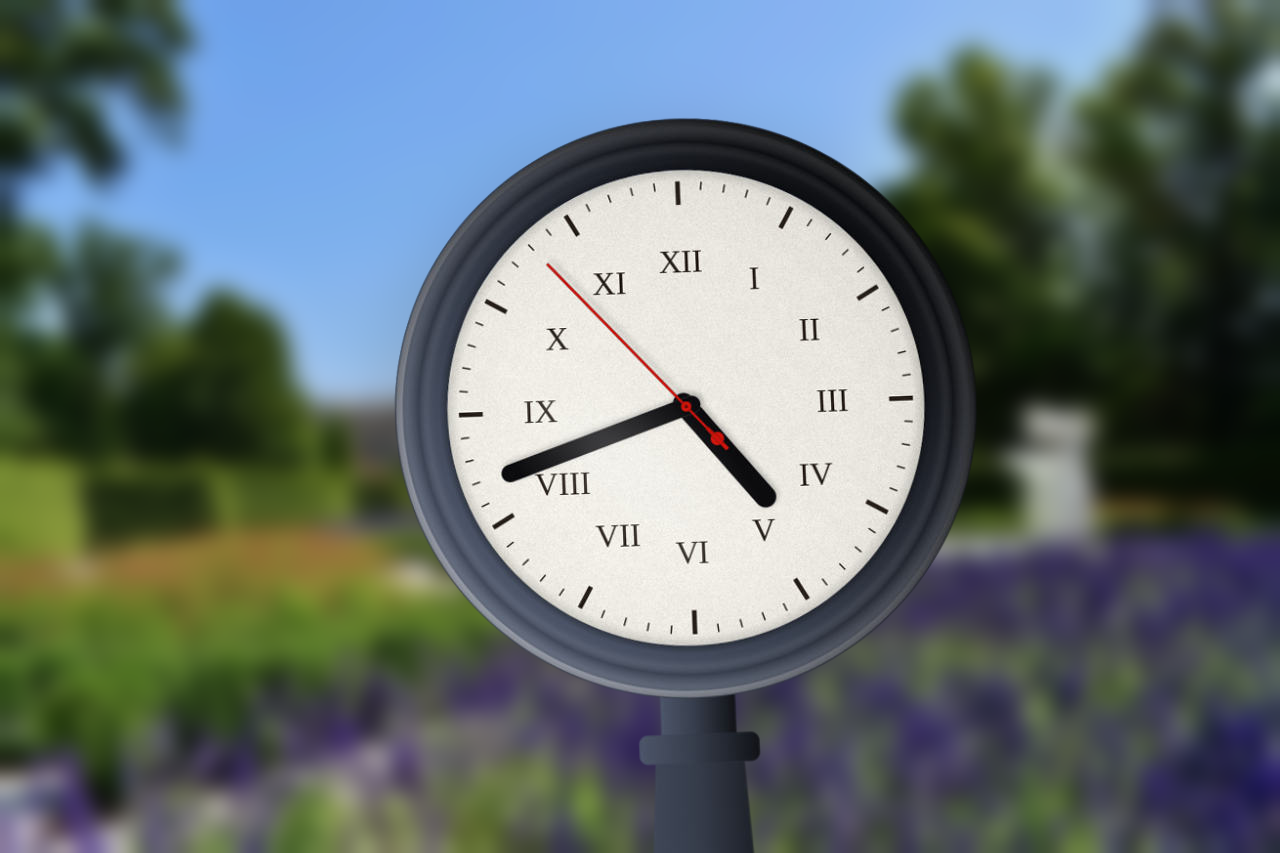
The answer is 4.41.53
